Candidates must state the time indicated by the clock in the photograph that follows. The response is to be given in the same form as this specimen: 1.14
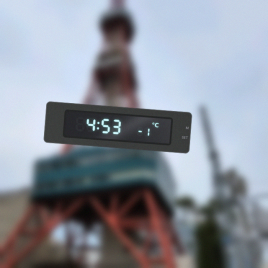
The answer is 4.53
